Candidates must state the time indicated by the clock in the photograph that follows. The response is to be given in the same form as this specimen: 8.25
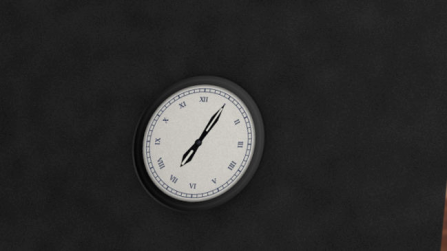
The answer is 7.05
